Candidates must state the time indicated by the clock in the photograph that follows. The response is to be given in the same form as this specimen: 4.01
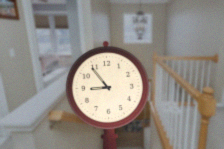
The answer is 8.54
